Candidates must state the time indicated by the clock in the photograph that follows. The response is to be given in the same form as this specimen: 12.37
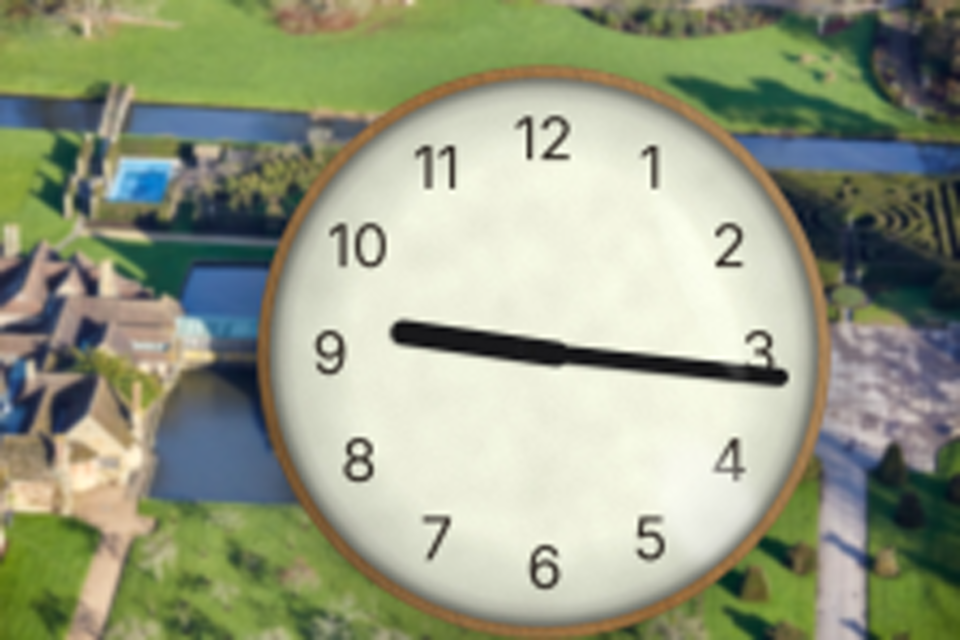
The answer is 9.16
